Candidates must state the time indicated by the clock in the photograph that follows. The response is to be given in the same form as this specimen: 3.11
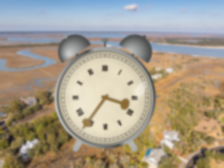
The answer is 3.36
